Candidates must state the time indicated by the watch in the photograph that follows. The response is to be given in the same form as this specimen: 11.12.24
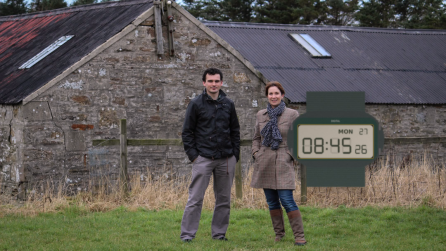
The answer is 8.45.26
